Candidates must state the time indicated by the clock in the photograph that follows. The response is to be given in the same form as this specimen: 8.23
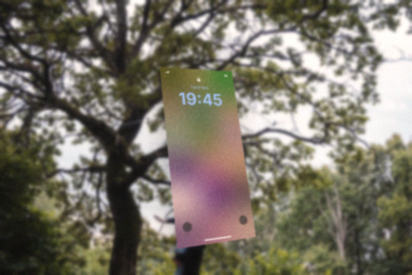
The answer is 19.45
